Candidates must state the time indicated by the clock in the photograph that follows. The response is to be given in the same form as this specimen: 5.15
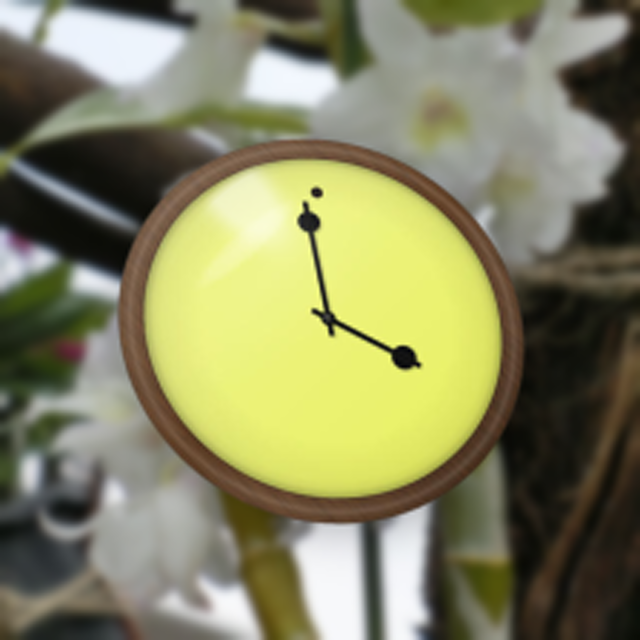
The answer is 3.59
